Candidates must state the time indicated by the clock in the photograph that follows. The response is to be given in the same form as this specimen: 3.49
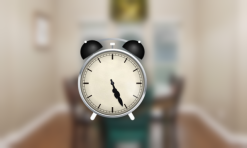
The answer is 5.26
